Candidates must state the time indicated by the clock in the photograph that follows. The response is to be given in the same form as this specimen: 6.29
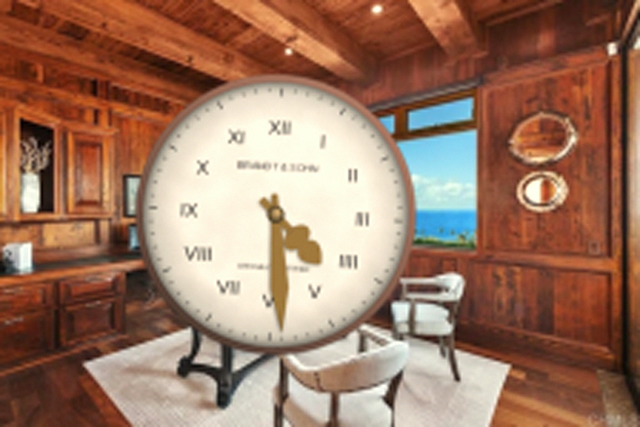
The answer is 4.29
